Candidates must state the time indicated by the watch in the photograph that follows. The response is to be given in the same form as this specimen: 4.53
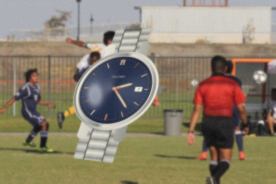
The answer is 2.23
